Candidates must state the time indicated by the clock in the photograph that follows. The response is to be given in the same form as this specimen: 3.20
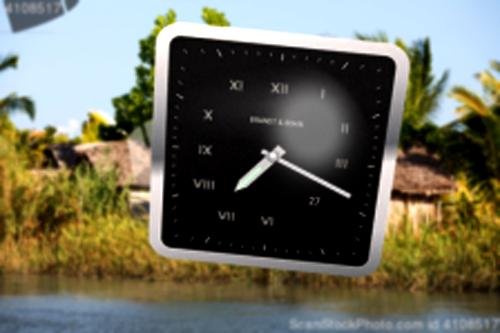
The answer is 7.19
